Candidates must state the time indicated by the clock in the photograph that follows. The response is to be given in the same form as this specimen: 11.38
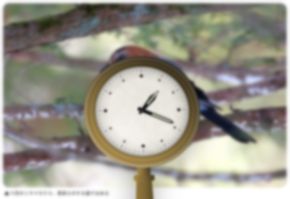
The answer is 1.19
